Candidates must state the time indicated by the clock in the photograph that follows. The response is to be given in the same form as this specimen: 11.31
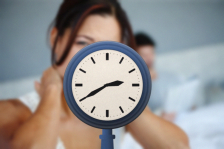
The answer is 2.40
